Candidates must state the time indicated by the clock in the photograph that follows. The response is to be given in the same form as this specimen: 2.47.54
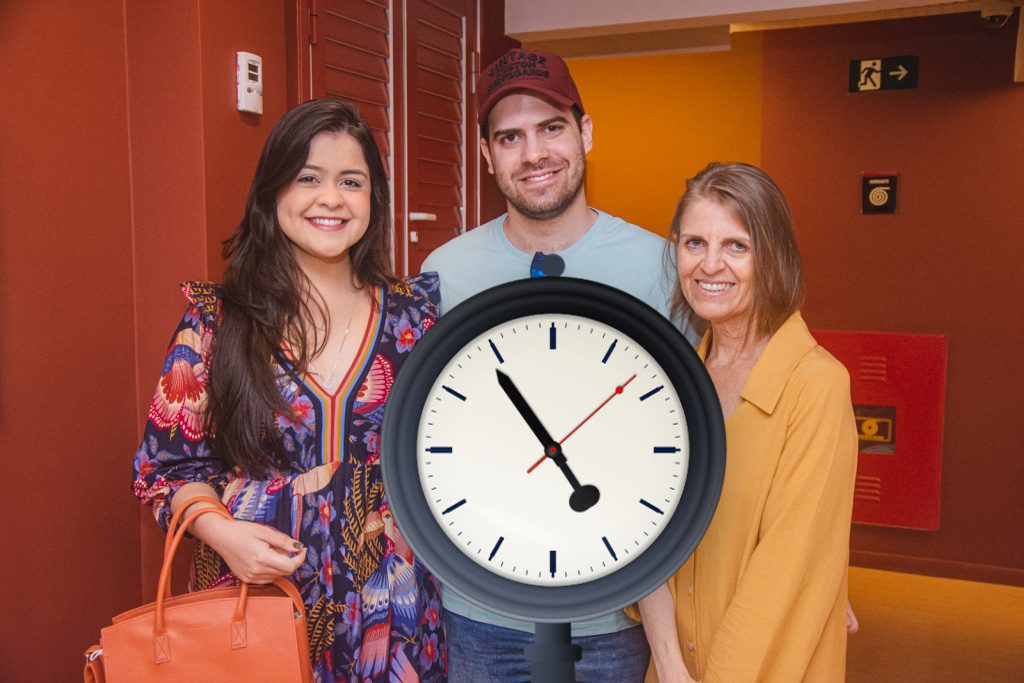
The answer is 4.54.08
